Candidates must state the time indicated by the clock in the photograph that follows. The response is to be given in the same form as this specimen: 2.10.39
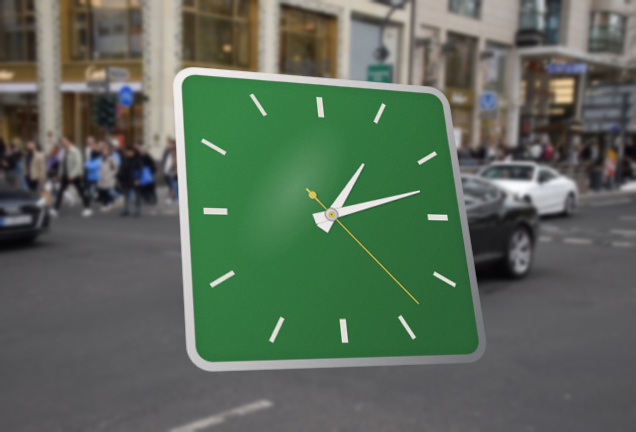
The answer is 1.12.23
